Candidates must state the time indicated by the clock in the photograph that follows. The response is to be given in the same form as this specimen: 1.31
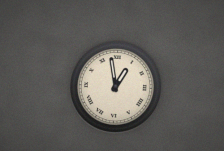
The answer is 12.58
